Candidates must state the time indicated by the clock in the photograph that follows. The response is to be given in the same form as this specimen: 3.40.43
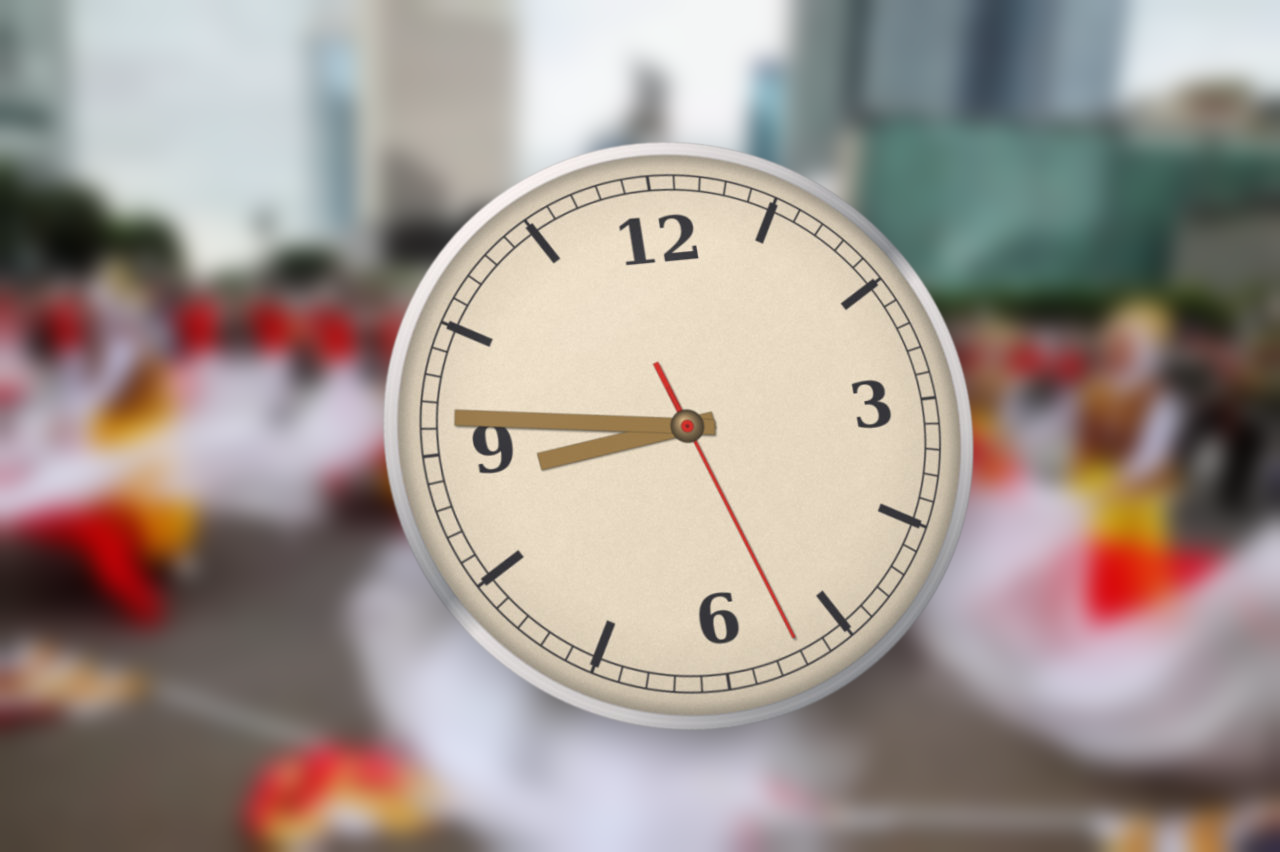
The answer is 8.46.27
